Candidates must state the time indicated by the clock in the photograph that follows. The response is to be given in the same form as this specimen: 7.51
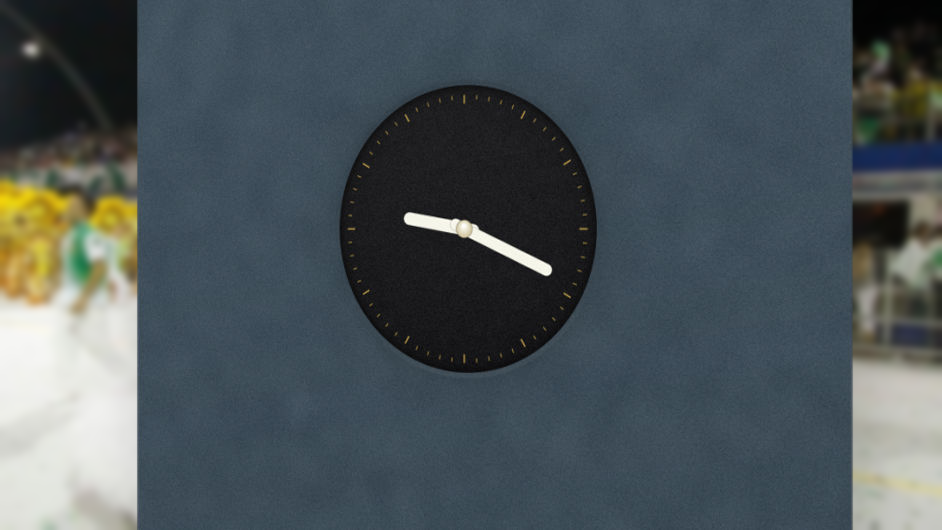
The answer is 9.19
